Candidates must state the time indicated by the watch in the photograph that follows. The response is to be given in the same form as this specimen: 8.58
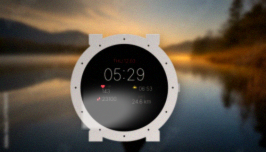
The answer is 5.29
